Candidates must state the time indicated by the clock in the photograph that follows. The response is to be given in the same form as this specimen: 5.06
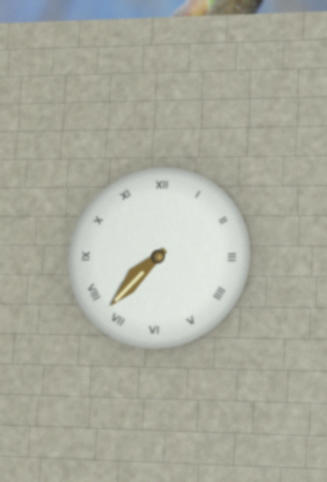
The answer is 7.37
